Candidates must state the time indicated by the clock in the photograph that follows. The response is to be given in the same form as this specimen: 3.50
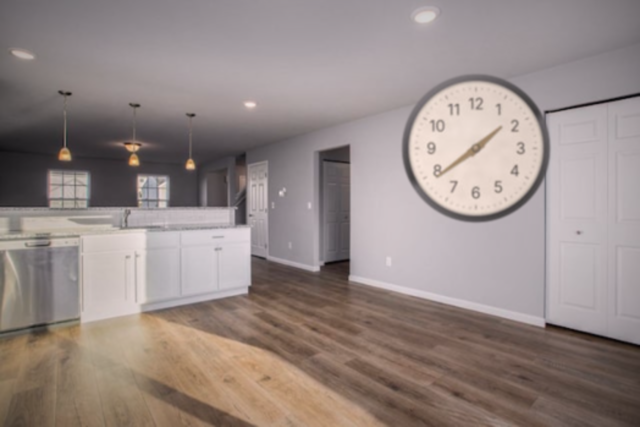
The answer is 1.39
